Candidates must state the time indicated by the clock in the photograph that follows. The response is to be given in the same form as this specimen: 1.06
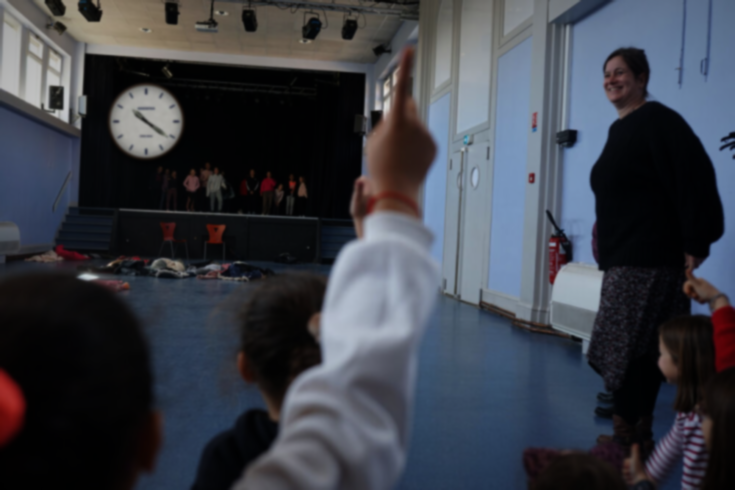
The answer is 10.21
